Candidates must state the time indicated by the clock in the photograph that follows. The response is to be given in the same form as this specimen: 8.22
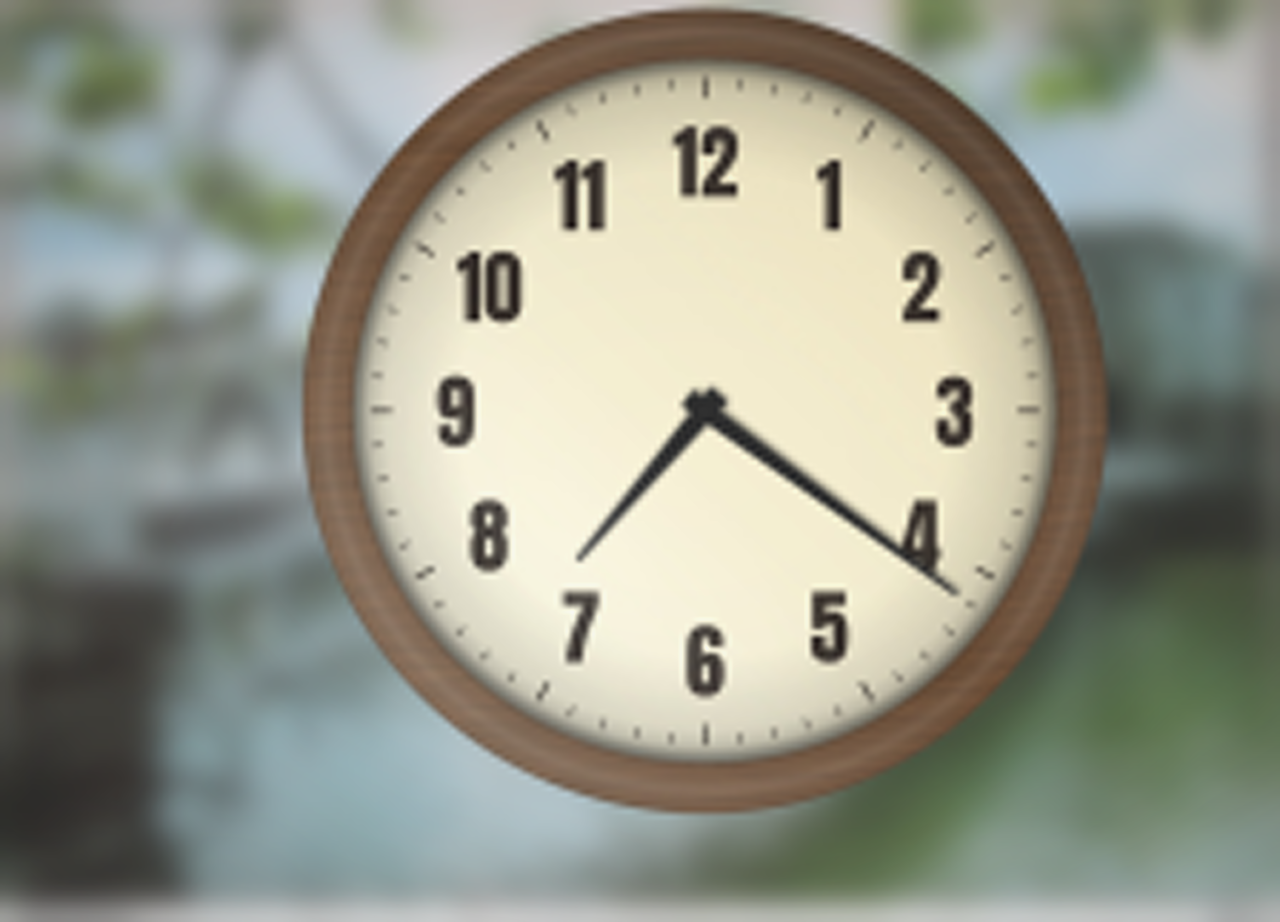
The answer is 7.21
